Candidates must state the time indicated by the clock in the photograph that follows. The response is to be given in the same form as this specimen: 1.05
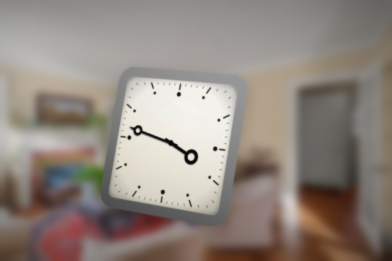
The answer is 3.47
